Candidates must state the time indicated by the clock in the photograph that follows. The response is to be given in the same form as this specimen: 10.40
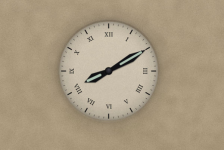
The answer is 8.10
